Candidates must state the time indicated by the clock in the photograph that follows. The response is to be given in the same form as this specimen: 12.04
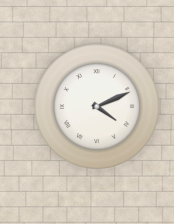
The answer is 4.11
